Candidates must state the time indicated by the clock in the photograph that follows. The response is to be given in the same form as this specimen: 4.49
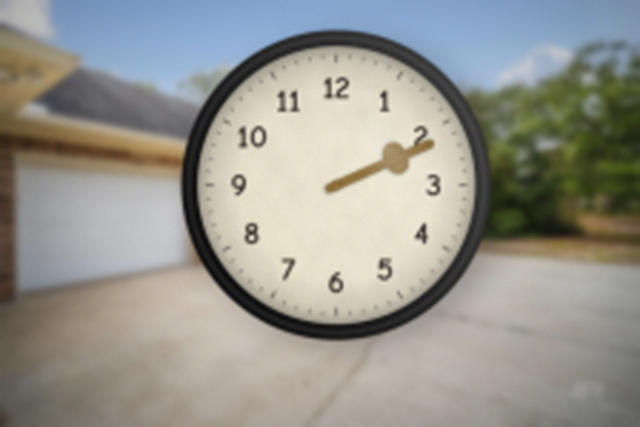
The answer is 2.11
